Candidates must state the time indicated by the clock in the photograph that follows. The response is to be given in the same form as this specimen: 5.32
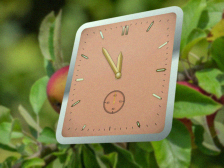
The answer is 11.54
